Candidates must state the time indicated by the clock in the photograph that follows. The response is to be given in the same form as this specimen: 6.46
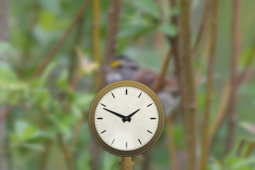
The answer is 1.49
